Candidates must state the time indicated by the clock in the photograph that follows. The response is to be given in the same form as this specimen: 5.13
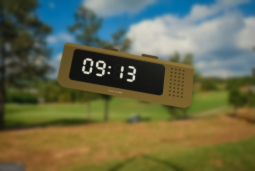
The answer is 9.13
